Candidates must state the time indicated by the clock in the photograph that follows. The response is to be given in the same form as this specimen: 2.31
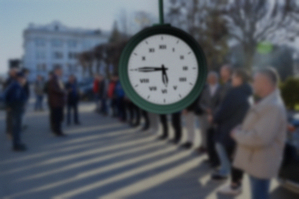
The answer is 5.45
